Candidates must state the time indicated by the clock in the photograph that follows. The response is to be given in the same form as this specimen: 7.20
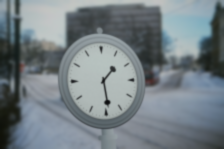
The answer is 1.29
